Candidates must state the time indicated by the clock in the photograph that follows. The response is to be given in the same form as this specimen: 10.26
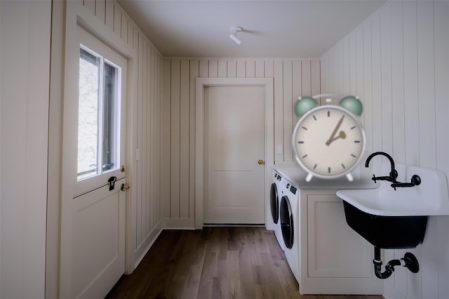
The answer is 2.05
